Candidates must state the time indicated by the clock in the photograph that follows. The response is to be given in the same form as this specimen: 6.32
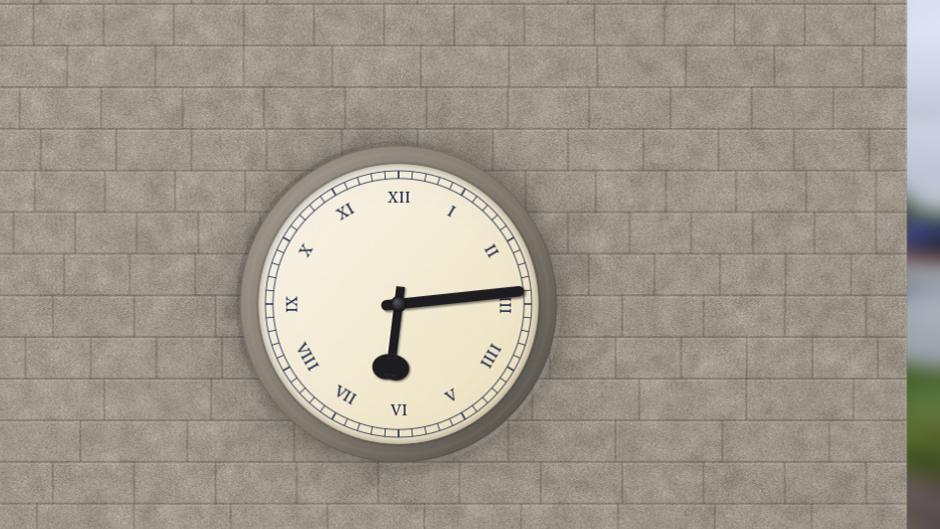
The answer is 6.14
